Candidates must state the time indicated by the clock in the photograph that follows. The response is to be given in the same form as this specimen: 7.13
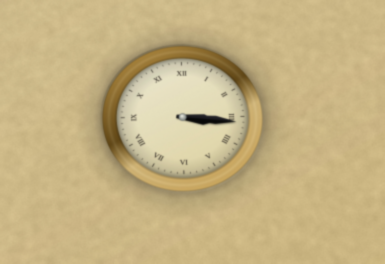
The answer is 3.16
